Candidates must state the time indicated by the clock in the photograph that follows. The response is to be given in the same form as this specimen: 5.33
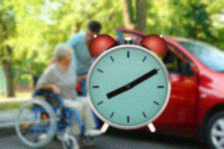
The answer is 8.10
